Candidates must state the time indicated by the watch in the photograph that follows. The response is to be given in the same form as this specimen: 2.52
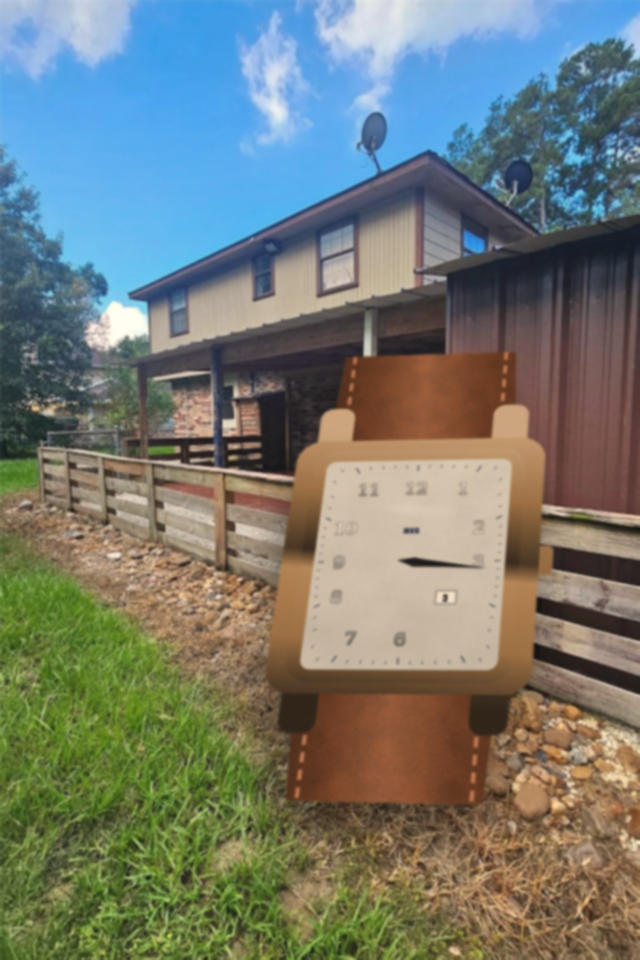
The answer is 3.16
